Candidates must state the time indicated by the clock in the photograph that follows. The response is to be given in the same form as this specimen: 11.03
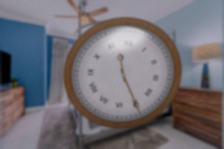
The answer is 11.25
